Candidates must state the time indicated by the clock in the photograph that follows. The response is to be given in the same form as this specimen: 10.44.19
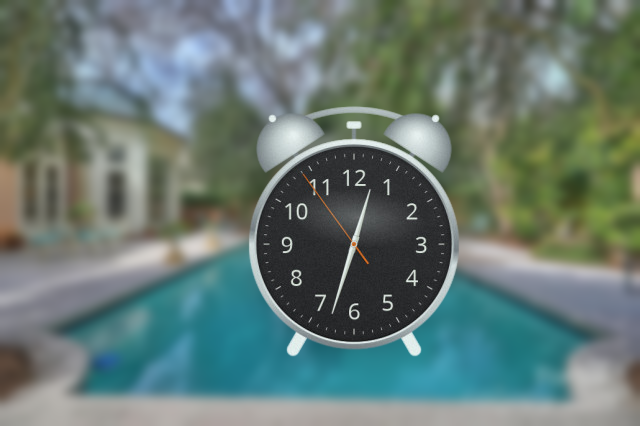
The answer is 12.32.54
